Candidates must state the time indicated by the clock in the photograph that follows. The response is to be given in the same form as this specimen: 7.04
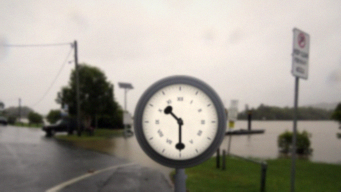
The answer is 10.30
